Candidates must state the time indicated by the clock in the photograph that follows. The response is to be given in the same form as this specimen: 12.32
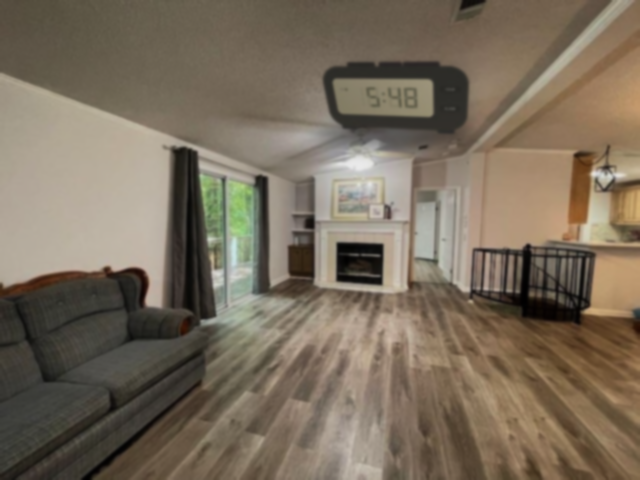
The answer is 5.48
